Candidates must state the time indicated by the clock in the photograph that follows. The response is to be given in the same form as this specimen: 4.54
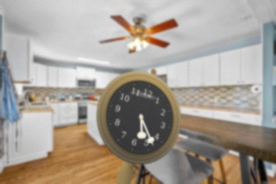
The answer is 5.23
